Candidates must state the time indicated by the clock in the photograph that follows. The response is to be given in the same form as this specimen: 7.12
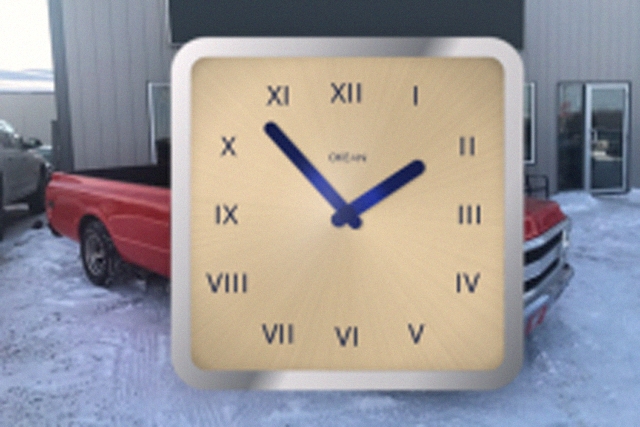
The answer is 1.53
